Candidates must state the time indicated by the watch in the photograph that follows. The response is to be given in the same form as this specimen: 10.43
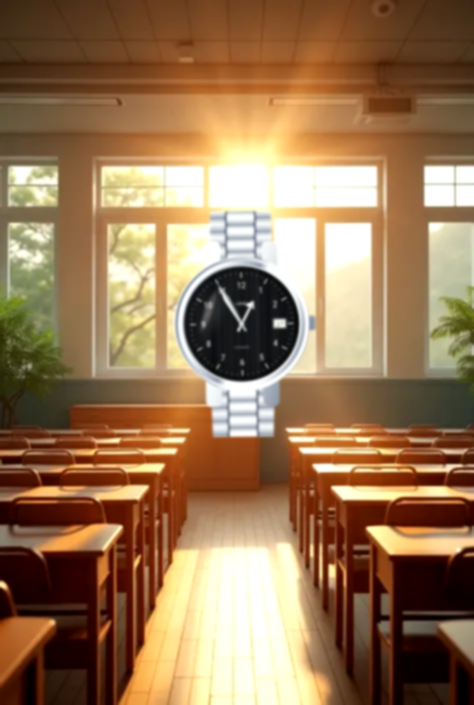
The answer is 12.55
